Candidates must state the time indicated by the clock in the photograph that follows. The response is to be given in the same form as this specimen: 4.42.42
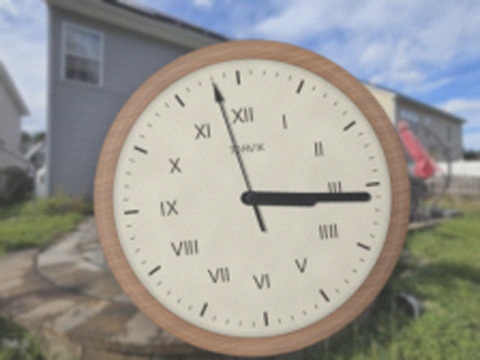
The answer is 3.15.58
